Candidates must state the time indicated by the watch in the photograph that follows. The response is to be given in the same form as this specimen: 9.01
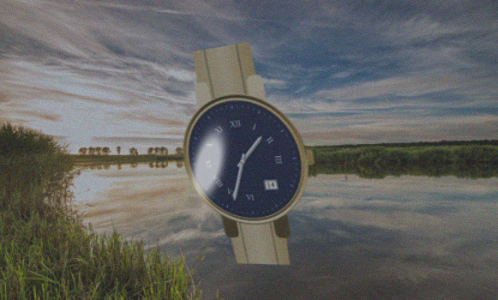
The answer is 1.34
